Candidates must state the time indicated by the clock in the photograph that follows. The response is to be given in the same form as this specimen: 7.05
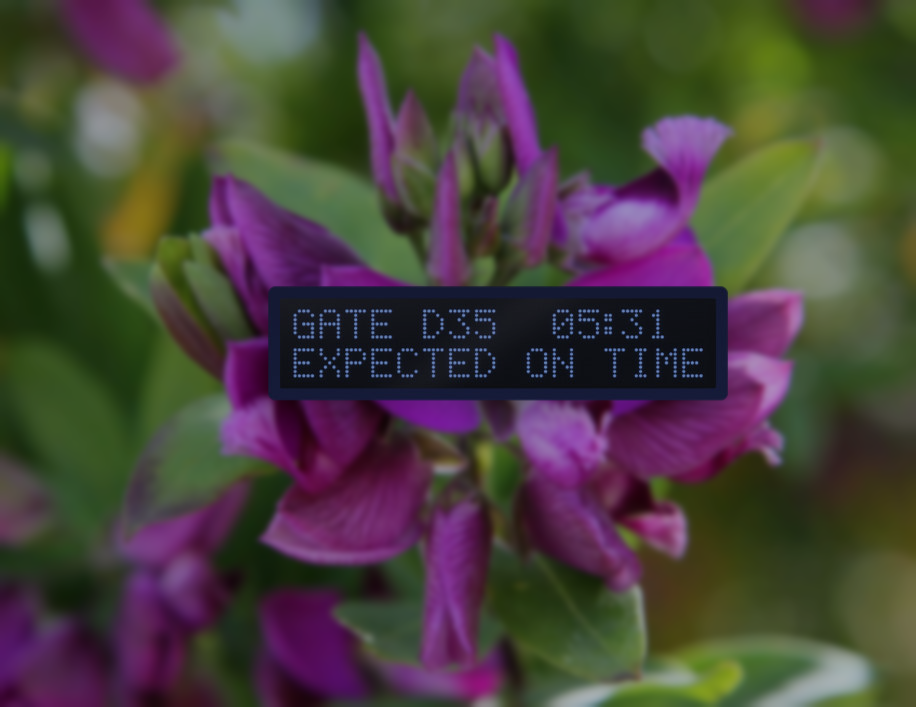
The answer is 5.31
